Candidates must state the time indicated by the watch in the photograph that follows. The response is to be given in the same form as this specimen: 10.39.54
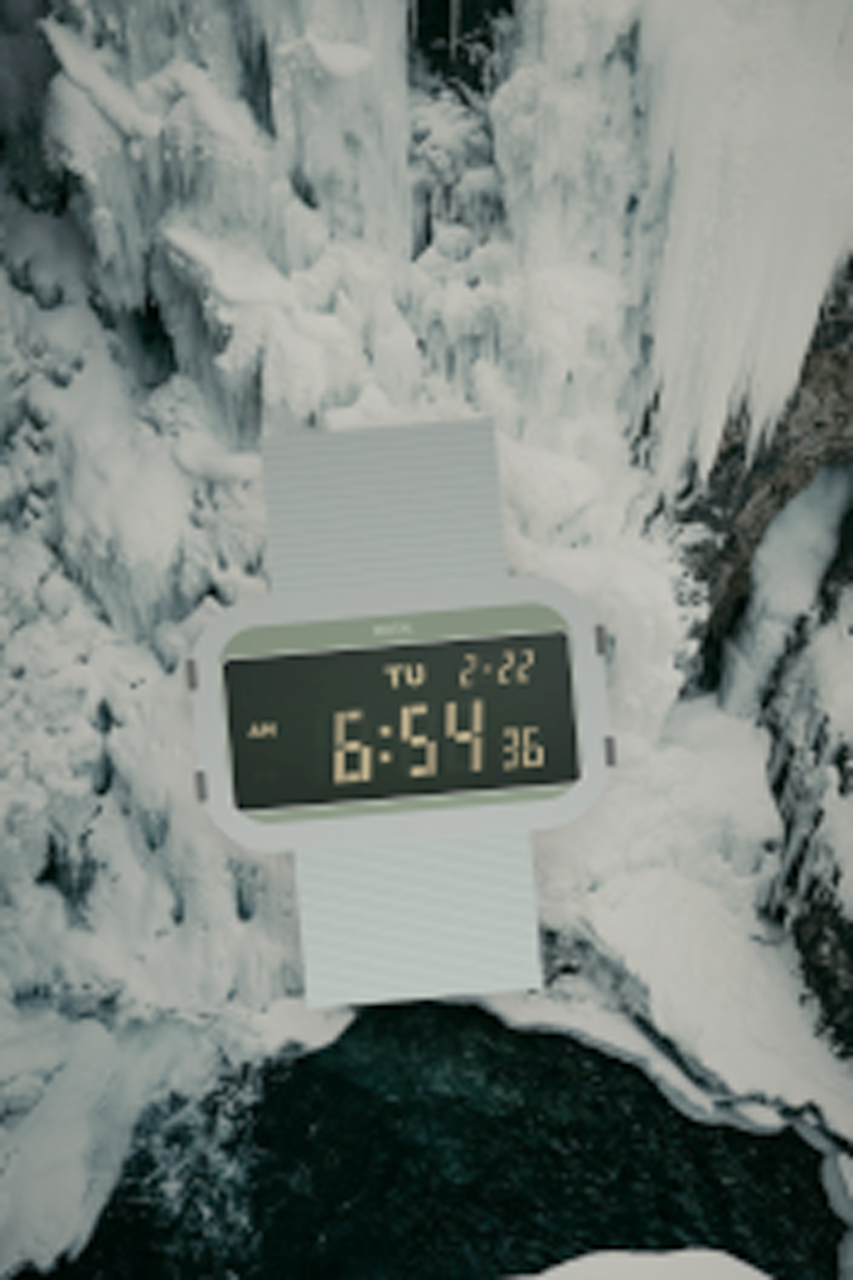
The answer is 6.54.36
